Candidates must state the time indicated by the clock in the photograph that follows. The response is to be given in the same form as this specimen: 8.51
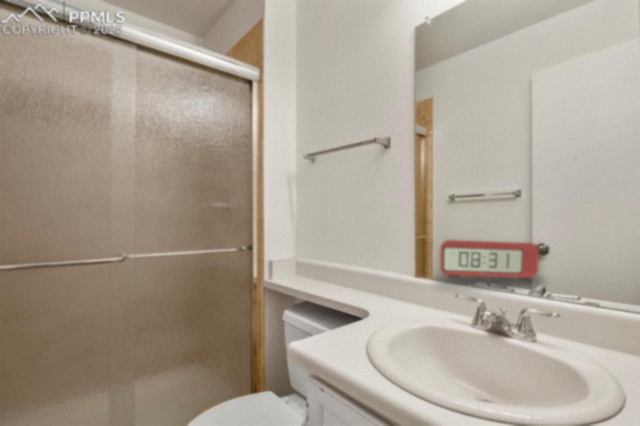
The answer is 8.31
